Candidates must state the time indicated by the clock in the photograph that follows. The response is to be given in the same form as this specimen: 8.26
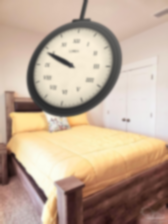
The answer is 9.49
